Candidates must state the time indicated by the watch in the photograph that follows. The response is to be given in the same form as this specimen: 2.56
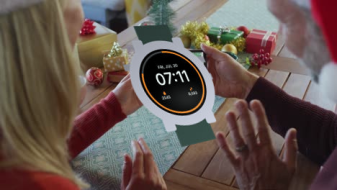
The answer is 7.11
